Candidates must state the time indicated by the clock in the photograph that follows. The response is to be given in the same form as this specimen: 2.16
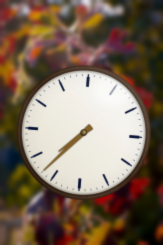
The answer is 7.37
